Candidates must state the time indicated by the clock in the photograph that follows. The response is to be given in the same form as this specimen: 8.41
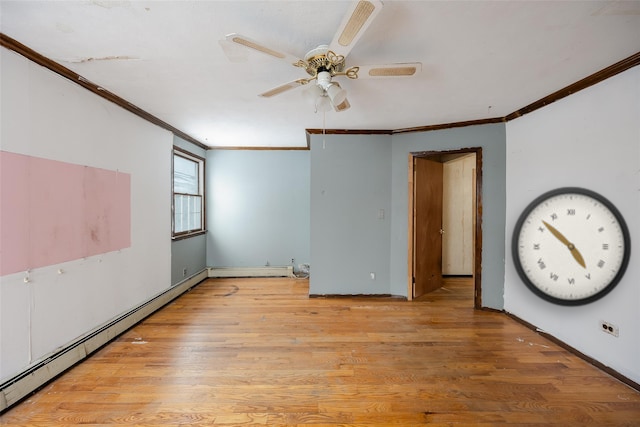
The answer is 4.52
